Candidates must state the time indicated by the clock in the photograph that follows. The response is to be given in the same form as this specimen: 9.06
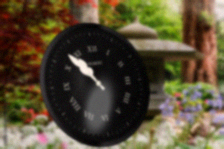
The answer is 10.53
